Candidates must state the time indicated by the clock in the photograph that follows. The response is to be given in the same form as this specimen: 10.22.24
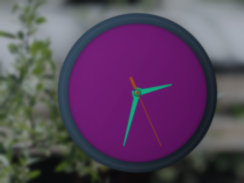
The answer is 2.32.26
